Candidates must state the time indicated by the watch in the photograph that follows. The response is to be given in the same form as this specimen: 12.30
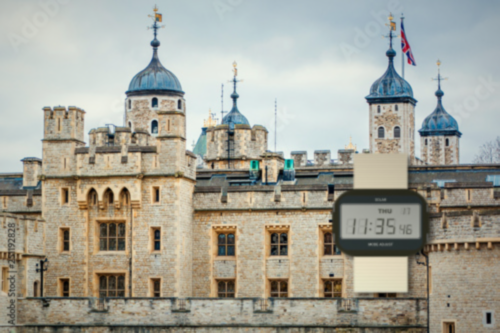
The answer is 11.35
